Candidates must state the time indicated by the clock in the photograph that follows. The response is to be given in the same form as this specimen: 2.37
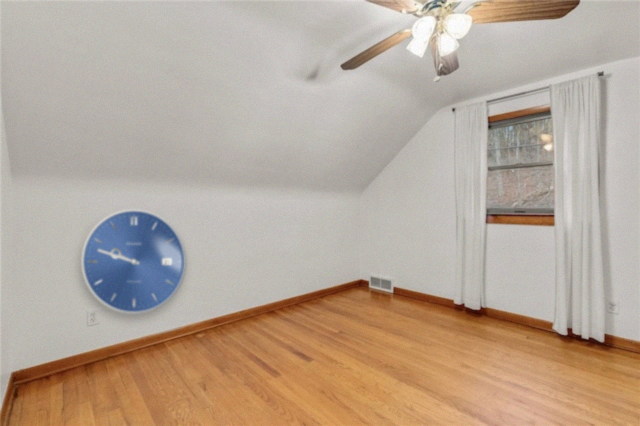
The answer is 9.48
